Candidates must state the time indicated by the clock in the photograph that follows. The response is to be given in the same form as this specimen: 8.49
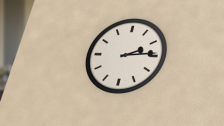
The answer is 2.14
